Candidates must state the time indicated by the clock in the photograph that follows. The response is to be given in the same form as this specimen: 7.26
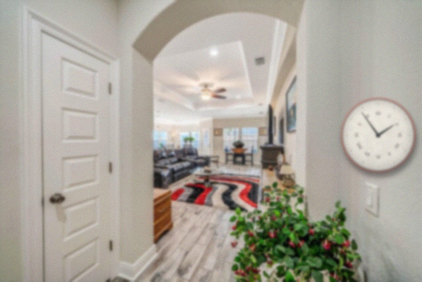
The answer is 1.54
